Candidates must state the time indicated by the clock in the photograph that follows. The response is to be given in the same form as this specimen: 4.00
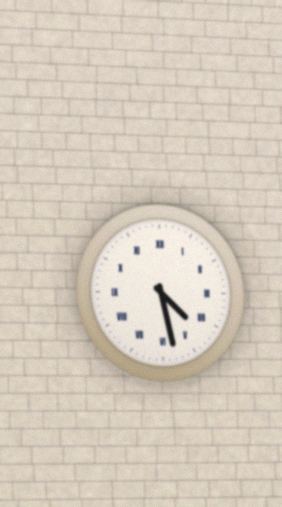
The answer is 4.28
